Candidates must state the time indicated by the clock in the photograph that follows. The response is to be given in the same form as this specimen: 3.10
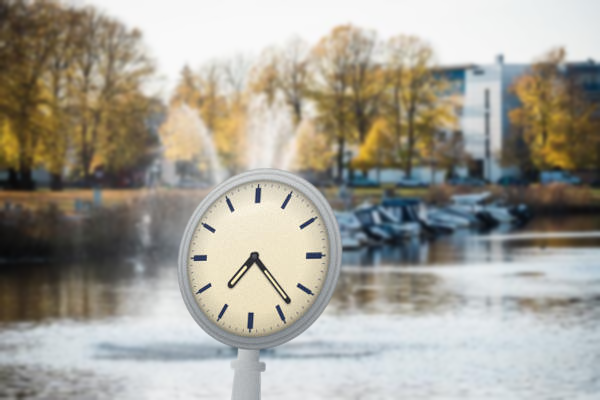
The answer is 7.23
